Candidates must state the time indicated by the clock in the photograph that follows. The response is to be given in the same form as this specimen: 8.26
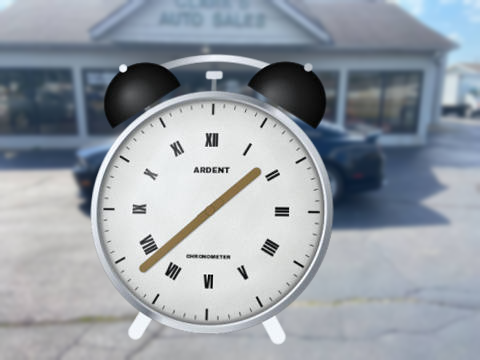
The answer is 1.38
